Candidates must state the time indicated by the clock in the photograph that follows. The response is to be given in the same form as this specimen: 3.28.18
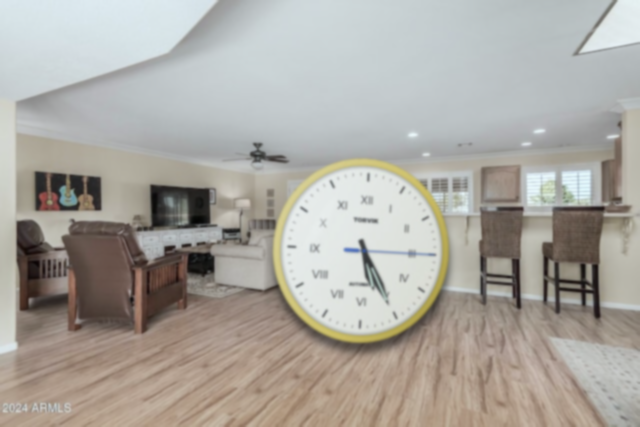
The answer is 5.25.15
